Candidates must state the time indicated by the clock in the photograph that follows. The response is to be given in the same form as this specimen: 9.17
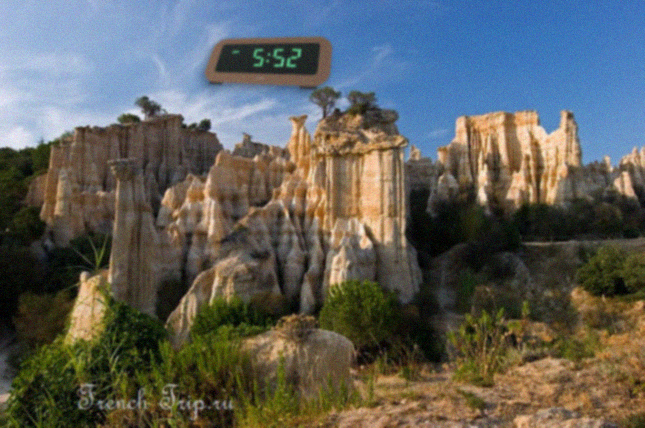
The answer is 5.52
